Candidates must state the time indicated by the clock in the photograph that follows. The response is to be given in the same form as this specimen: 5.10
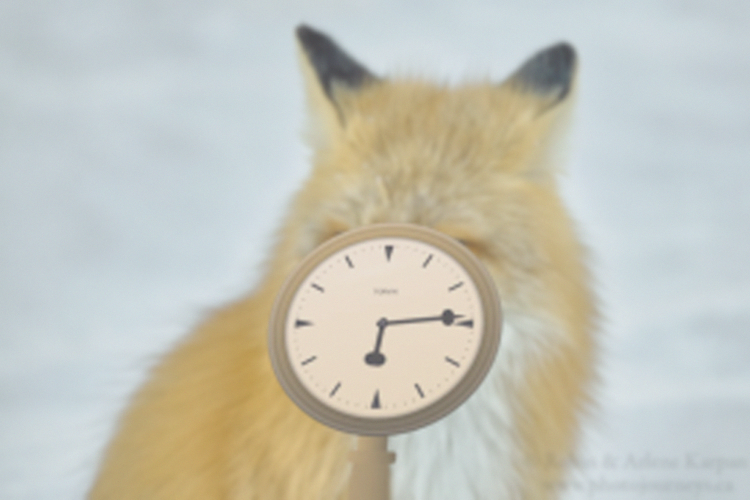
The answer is 6.14
